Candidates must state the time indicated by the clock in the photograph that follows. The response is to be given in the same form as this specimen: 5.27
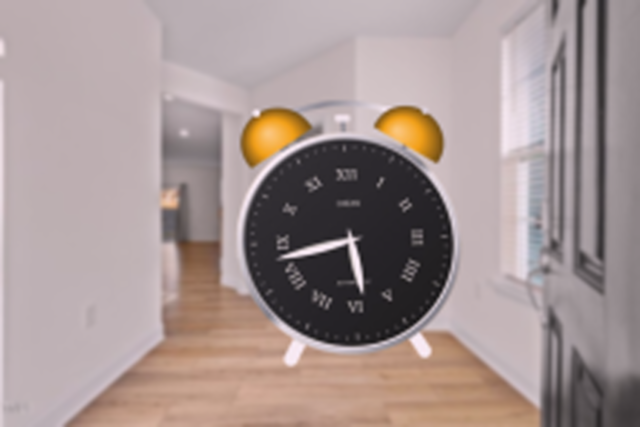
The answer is 5.43
